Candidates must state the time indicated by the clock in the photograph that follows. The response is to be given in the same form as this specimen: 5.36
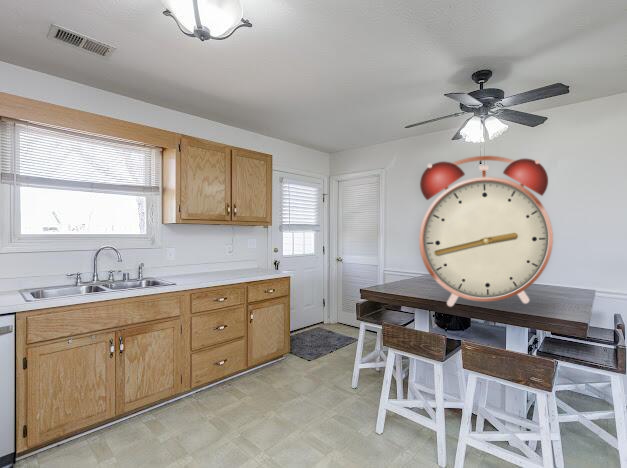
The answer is 2.43
